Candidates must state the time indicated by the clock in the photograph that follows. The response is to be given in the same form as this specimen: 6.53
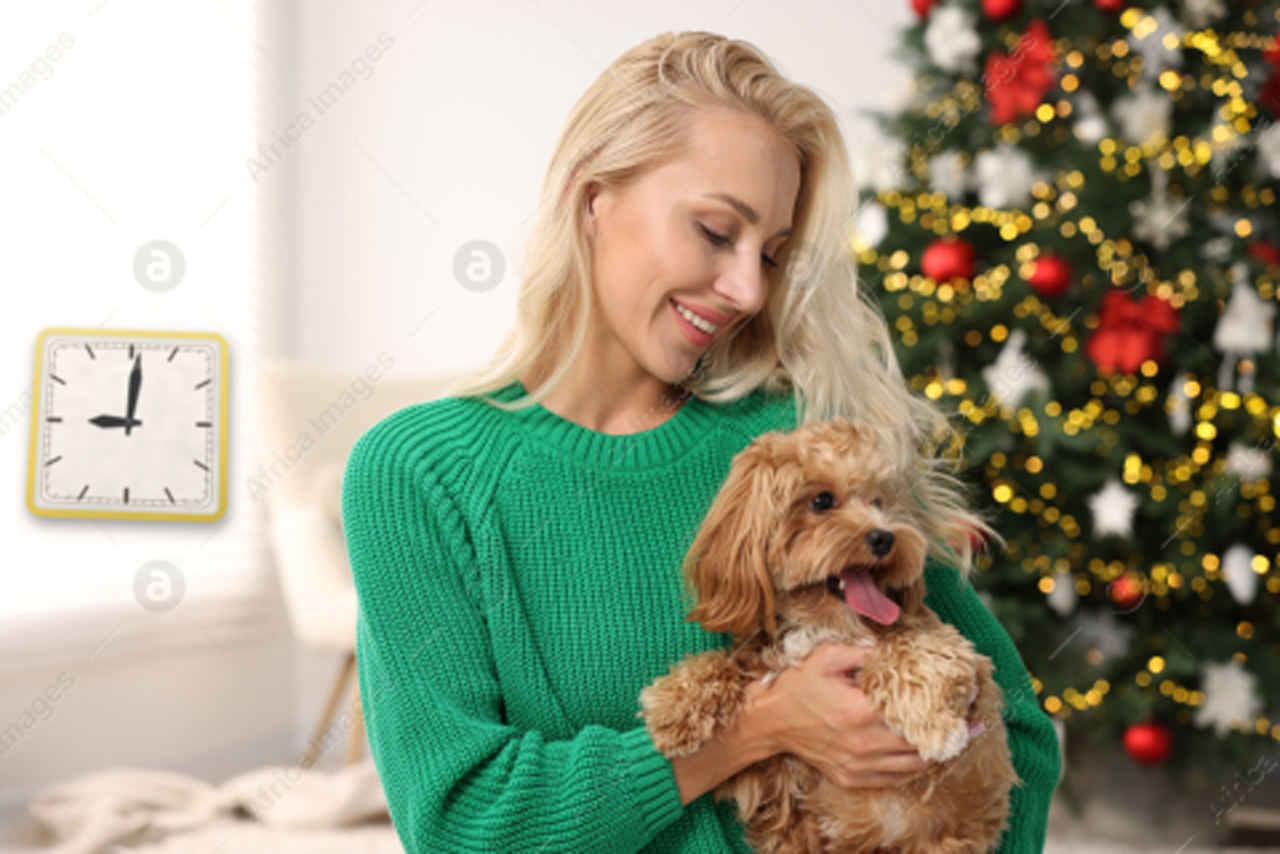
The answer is 9.01
